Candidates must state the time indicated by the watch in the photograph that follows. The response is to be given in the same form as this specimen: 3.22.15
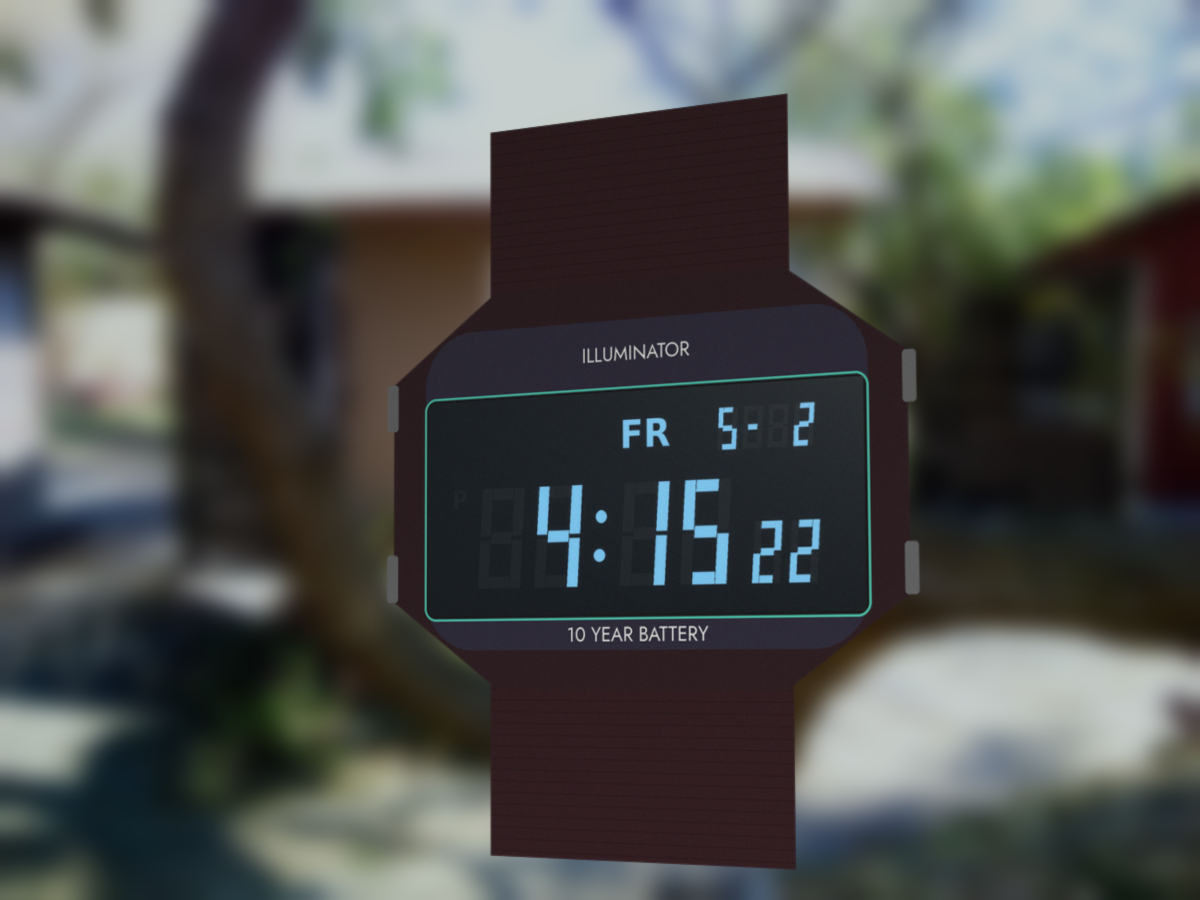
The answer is 4.15.22
